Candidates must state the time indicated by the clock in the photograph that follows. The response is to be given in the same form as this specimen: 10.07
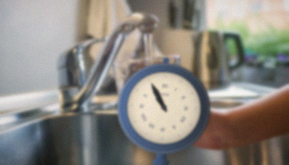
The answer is 10.55
